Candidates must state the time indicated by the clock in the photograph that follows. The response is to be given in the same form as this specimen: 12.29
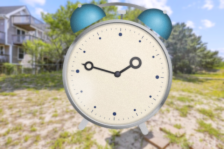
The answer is 1.47
